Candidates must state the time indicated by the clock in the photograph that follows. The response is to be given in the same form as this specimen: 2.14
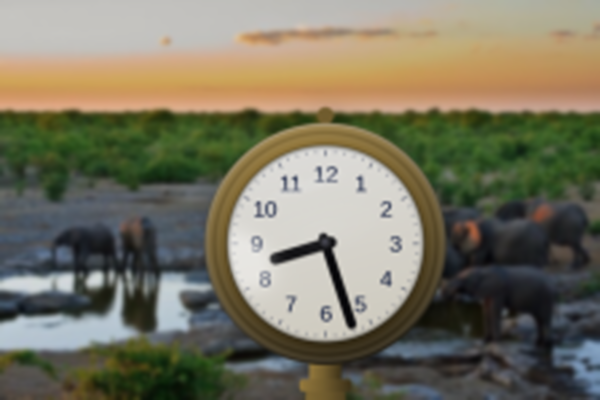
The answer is 8.27
